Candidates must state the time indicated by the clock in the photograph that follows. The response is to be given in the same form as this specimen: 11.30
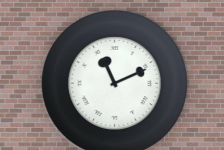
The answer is 11.11
